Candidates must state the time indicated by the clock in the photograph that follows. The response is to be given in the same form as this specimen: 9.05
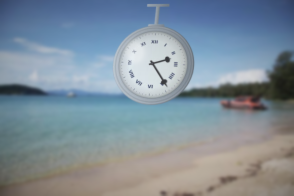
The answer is 2.24
